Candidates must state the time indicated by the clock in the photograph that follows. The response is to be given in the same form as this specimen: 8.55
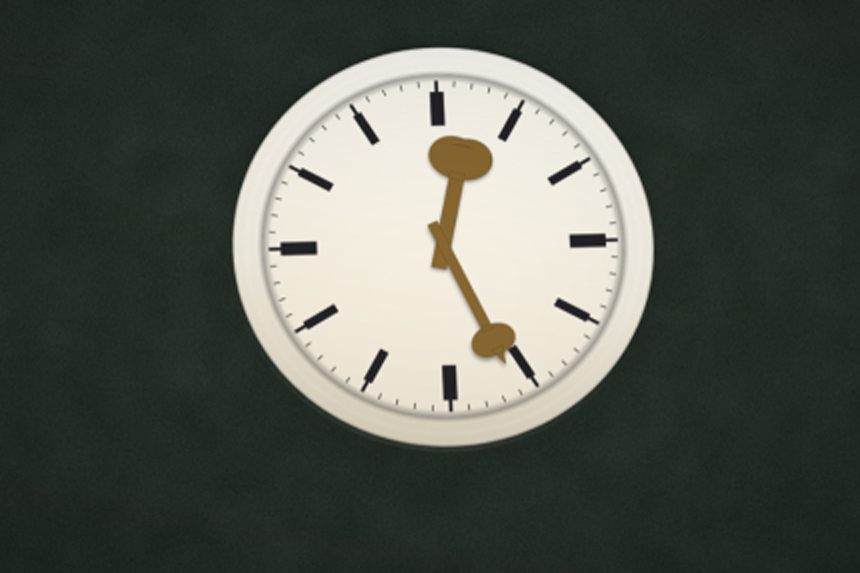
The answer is 12.26
